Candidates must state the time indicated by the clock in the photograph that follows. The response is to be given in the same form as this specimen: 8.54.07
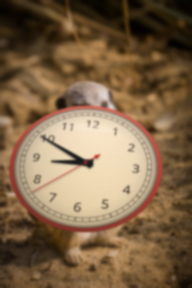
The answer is 8.49.38
